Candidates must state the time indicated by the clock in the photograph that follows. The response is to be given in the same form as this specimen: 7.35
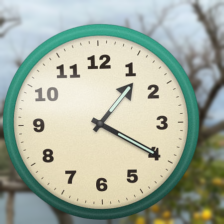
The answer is 1.20
